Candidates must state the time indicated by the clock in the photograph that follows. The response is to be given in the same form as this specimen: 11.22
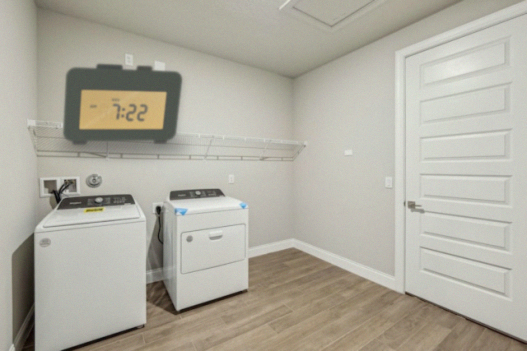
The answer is 7.22
